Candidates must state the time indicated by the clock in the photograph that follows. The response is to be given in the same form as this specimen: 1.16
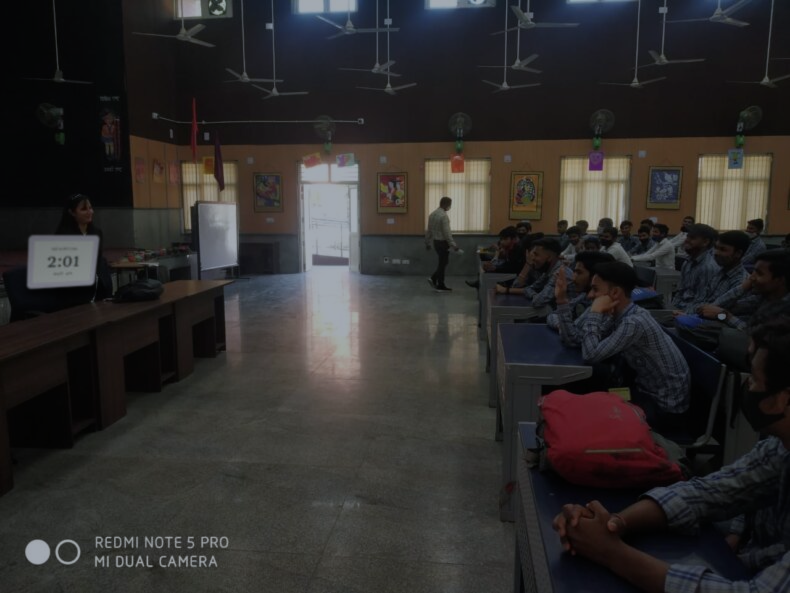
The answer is 2.01
